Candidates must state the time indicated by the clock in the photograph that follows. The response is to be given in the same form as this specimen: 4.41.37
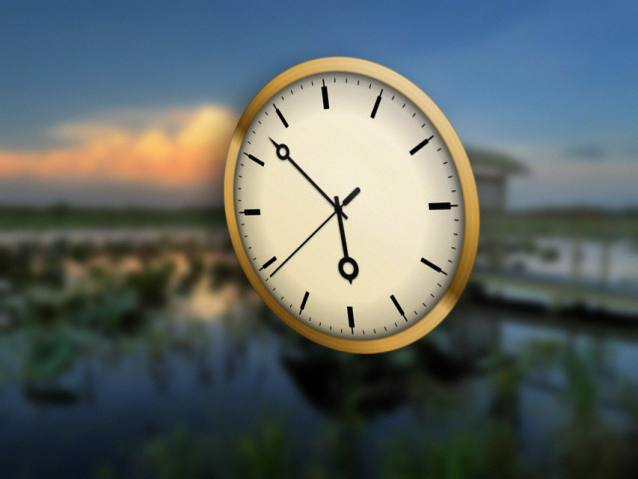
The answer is 5.52.39
